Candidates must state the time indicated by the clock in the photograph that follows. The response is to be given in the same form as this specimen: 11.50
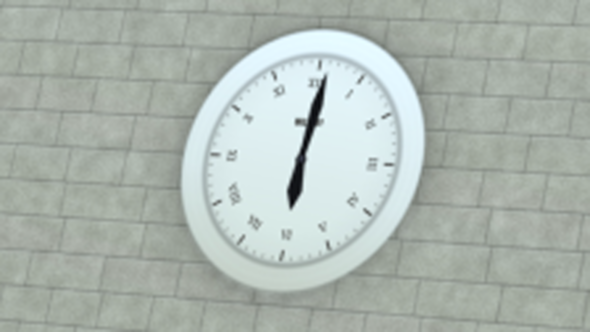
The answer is 6.01
